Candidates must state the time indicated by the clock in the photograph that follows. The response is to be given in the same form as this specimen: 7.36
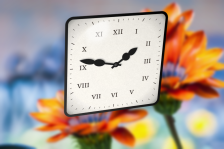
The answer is 1.47
